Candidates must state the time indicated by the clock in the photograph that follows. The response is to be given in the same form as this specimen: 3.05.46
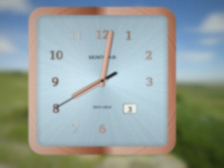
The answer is 8.01.40
